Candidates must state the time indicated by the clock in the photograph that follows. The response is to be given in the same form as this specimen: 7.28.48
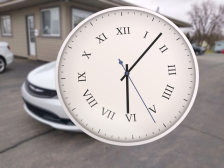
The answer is 6.07.26
